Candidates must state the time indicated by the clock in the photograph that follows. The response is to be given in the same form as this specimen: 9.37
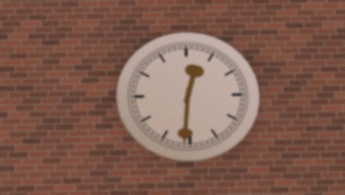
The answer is 12.31
